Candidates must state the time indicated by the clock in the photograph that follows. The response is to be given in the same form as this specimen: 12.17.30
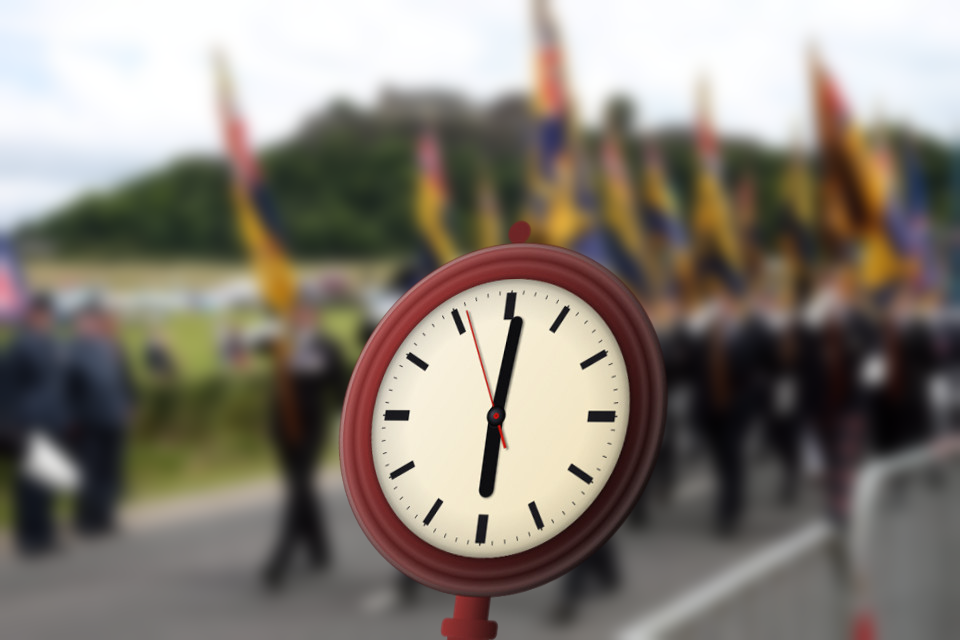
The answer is 6.00.56
